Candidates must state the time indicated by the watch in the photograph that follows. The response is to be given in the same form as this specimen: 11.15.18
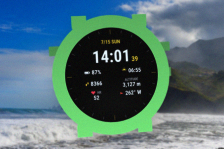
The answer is 14.01.39
